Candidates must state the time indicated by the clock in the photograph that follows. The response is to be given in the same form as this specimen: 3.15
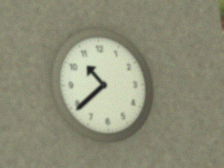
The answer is 10.39
